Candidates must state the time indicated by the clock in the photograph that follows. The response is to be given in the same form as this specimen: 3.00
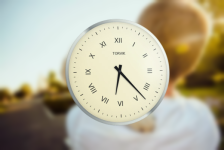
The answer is 6.23
